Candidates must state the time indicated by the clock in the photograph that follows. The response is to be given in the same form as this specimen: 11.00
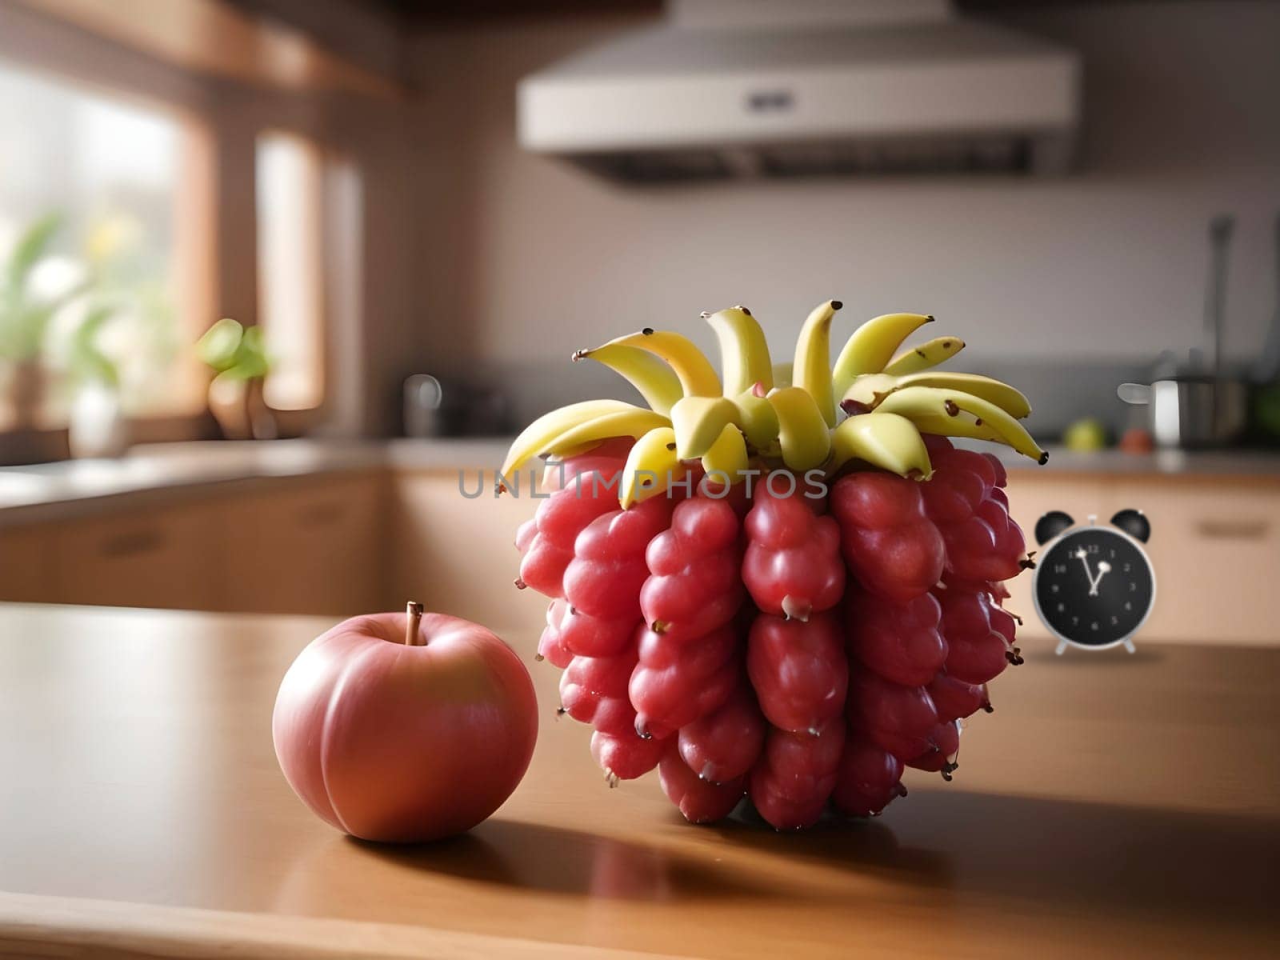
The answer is 12.57
